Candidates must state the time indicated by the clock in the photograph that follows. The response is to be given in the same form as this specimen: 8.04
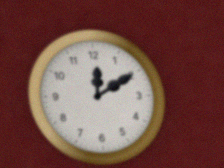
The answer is 12.10
